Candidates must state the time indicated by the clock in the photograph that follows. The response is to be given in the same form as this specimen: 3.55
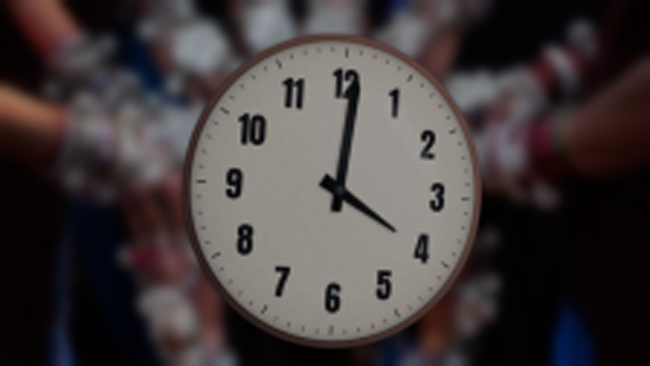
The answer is 4.01
